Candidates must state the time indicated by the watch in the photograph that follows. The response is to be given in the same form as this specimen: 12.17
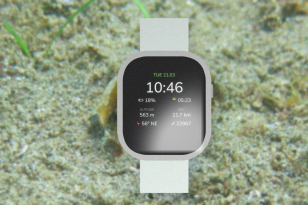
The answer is 10.46
